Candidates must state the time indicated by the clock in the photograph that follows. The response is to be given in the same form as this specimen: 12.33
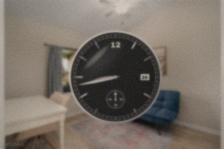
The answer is 8.43
